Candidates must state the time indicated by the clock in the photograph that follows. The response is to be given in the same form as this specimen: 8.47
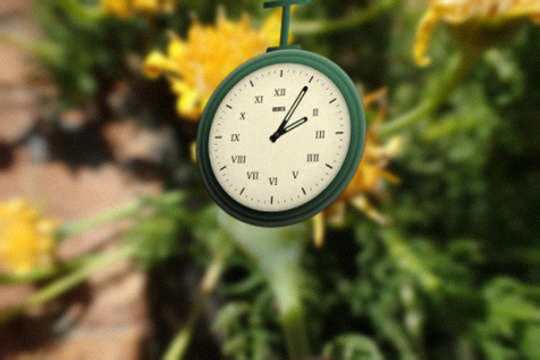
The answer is 2.05
